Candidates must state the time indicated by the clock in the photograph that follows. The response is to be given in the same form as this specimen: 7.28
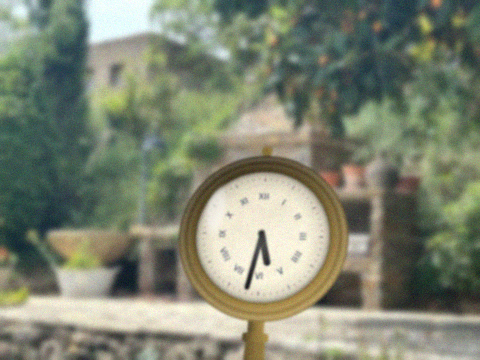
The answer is 5.32
